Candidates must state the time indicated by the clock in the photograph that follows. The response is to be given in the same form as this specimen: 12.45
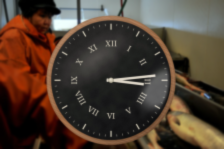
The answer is 3.14
